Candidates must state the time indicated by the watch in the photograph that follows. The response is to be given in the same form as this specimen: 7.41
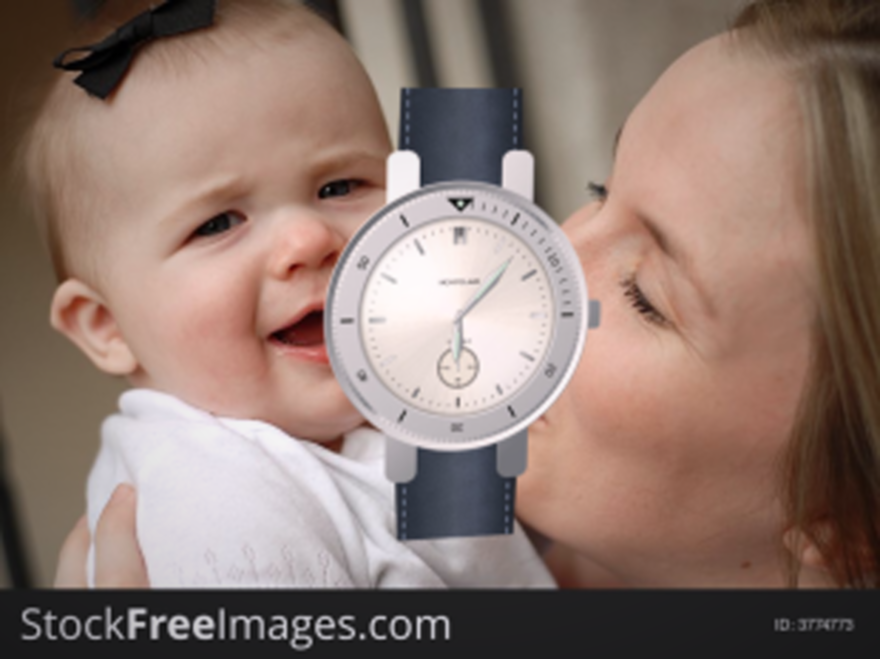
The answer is 6.07
